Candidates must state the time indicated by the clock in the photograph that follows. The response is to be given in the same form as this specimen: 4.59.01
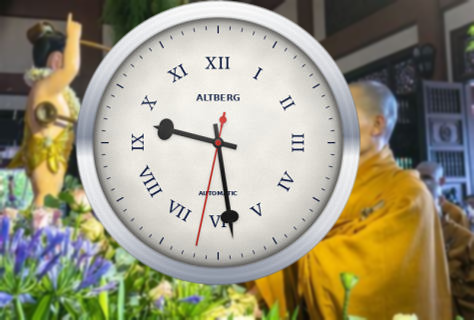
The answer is 9.28.32
